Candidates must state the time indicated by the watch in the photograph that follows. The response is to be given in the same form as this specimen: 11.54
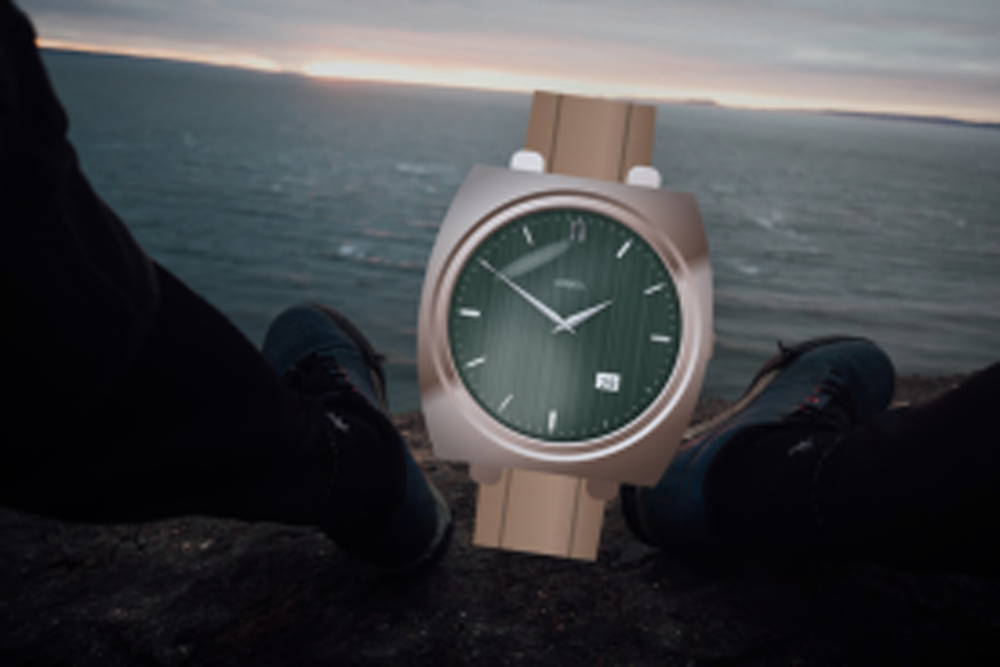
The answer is 1.50
